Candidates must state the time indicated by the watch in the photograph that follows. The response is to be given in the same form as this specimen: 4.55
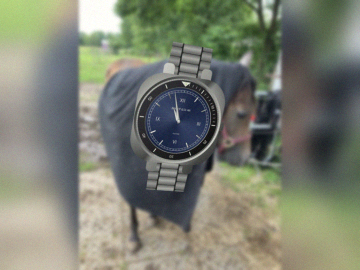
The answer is 10.57
